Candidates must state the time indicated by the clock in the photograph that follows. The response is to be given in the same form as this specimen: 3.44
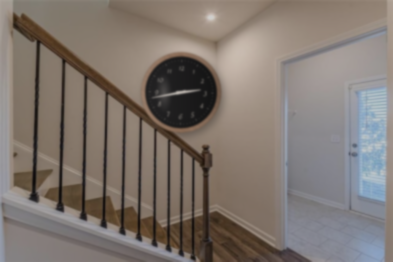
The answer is 2.43
